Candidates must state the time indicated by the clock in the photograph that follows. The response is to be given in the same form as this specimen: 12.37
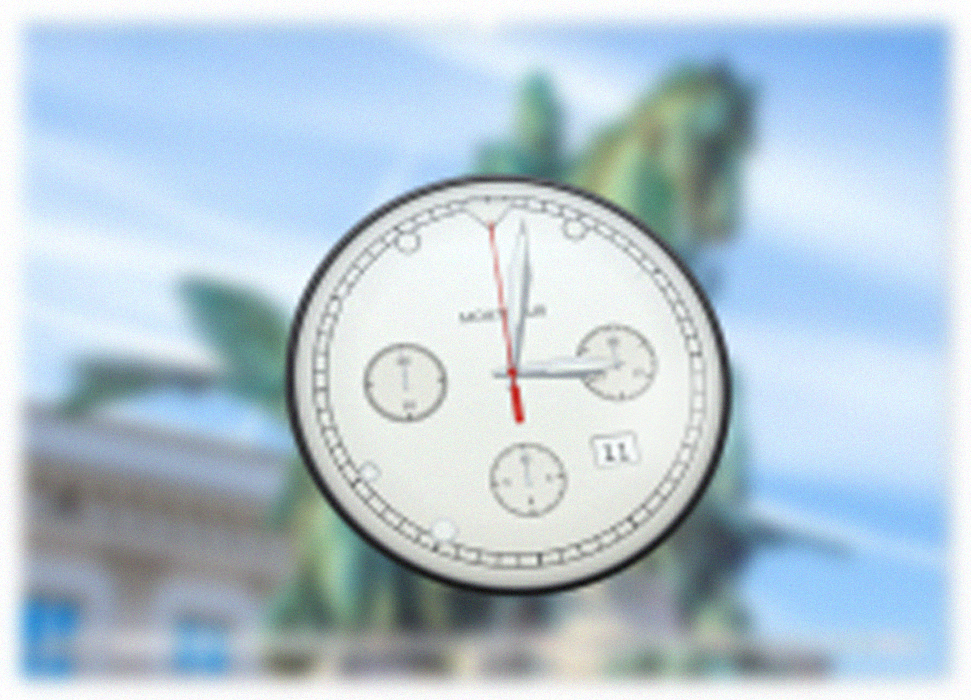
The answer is 3.02
